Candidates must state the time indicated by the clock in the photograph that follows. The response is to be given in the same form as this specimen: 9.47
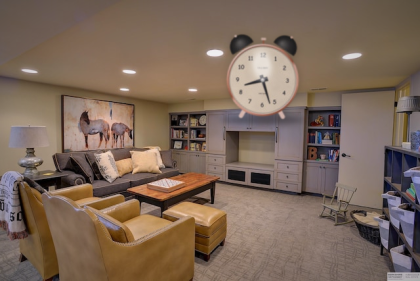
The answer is 8.27
